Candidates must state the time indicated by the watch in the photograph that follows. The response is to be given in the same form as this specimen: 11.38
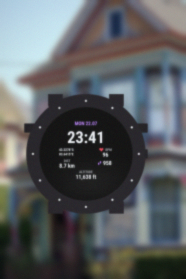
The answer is 23.41
